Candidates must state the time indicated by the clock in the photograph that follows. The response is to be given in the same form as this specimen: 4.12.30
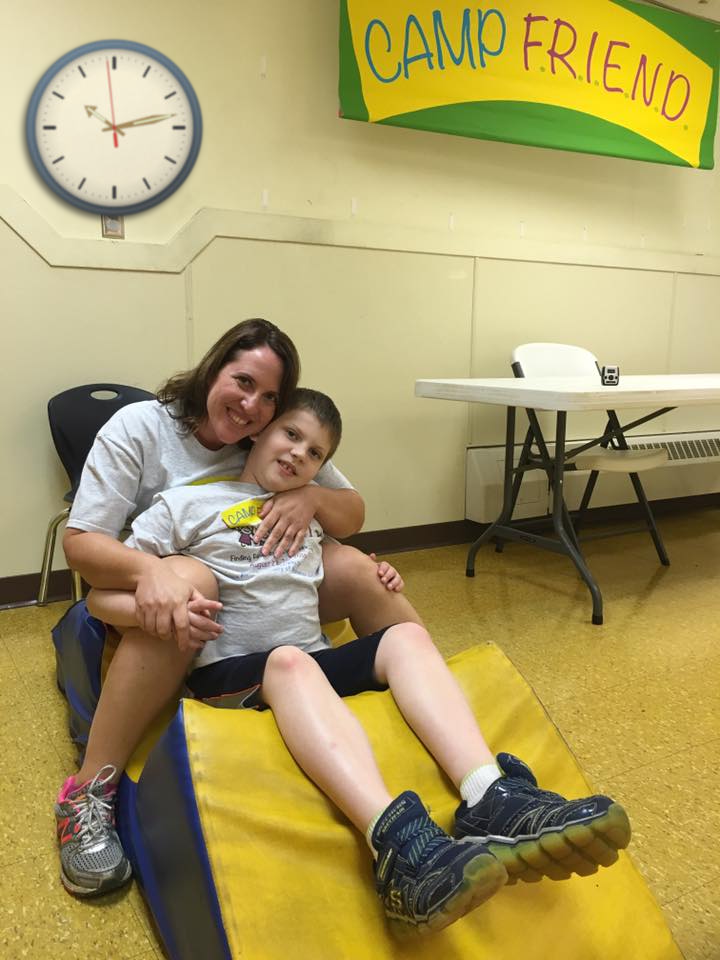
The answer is 10.12.59
